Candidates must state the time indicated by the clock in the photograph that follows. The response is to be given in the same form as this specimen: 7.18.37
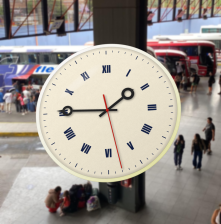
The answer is 1.45.28
